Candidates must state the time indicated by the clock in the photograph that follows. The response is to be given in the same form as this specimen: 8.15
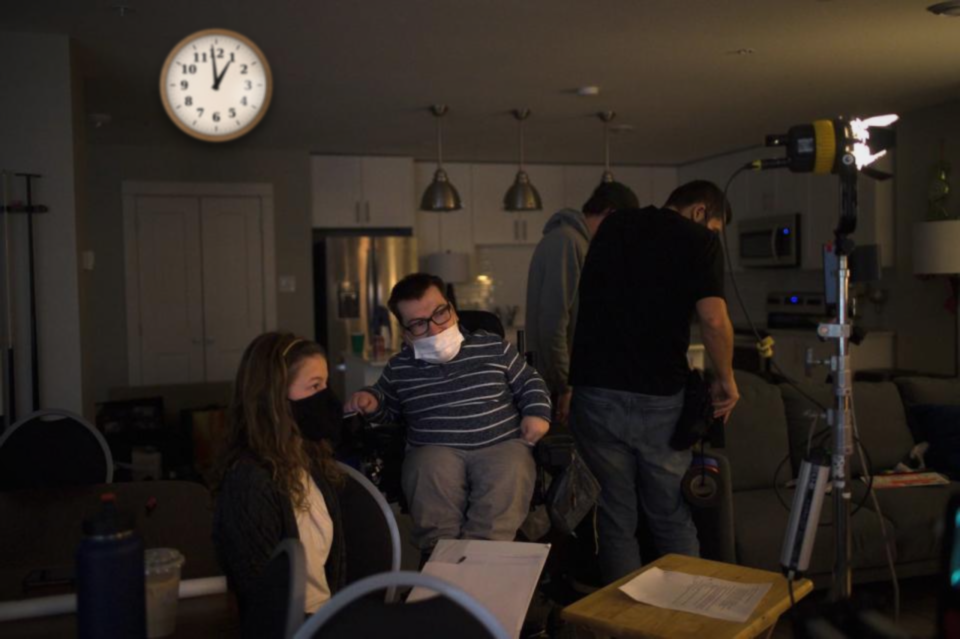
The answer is 12.59
